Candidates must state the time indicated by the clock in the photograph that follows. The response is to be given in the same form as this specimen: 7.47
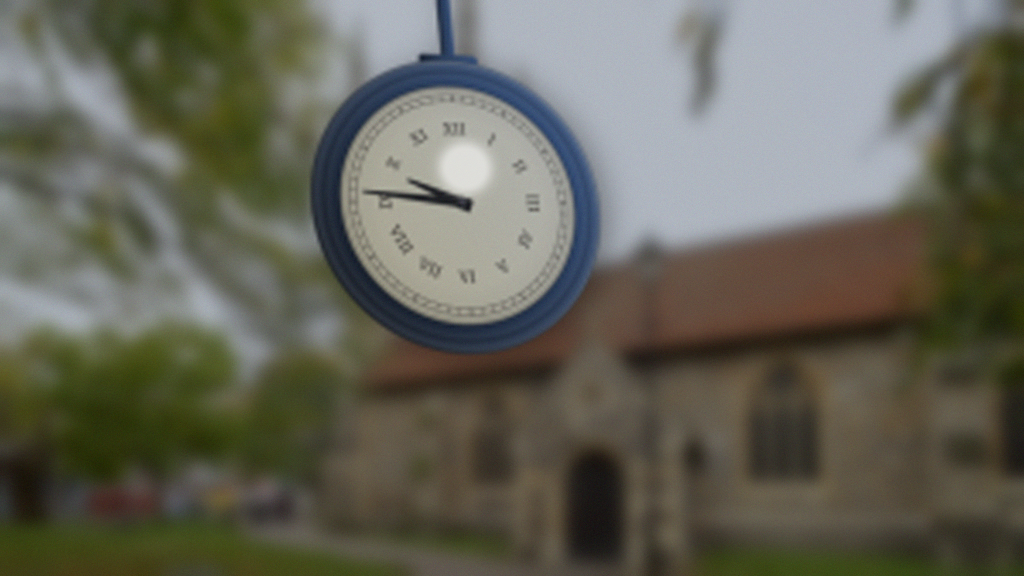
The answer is 9.46
